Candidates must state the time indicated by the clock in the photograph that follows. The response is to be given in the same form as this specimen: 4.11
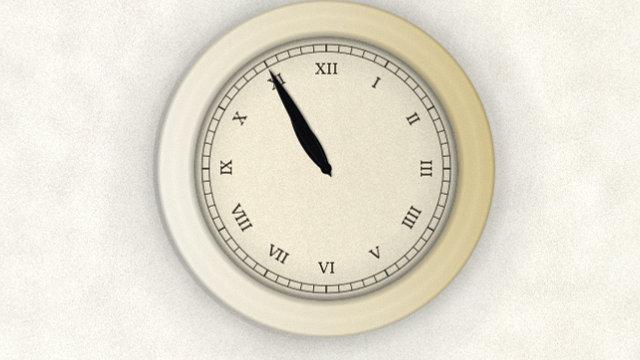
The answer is 10.55
